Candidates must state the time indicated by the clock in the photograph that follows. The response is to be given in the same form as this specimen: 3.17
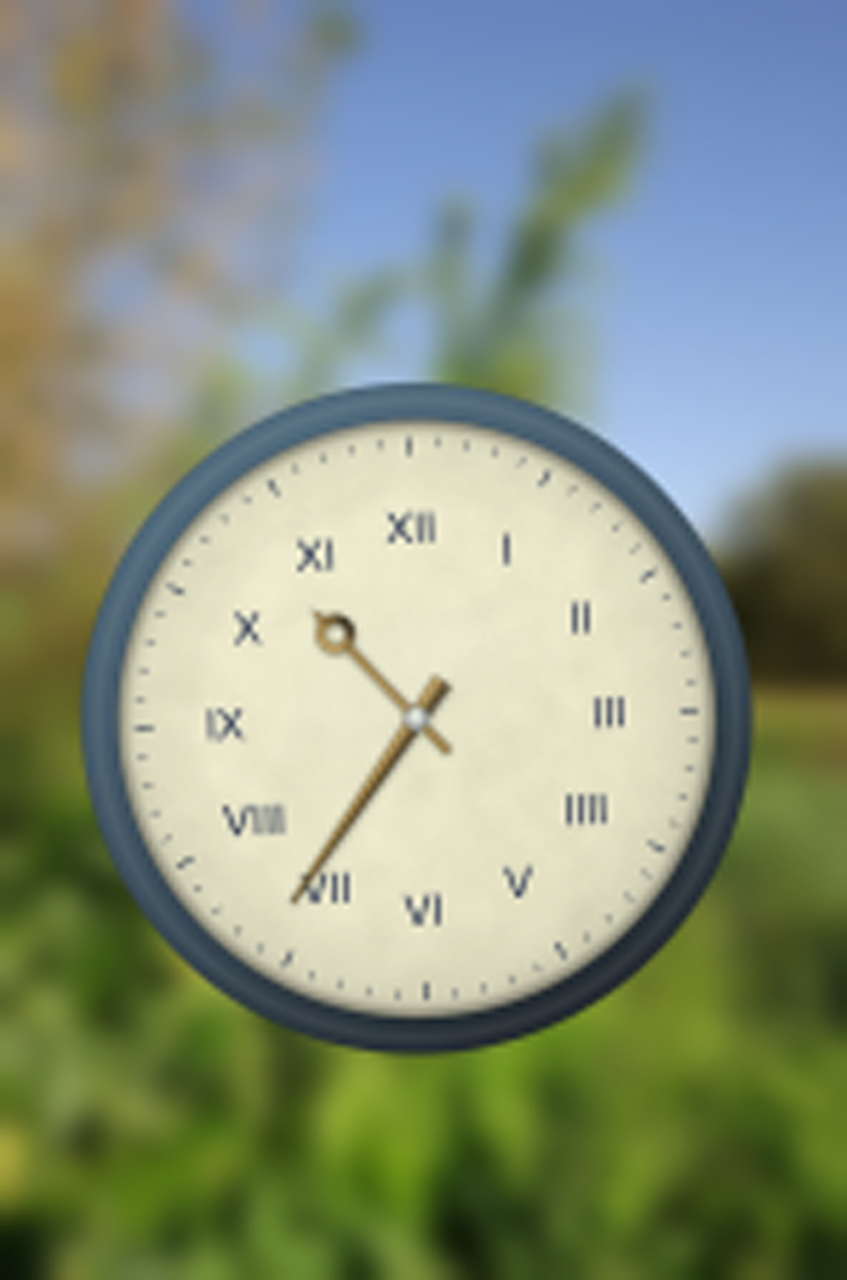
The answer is 10.36
